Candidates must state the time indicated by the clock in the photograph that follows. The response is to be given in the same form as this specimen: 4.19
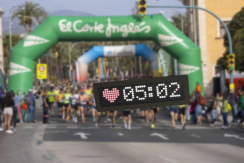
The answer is 5.02
